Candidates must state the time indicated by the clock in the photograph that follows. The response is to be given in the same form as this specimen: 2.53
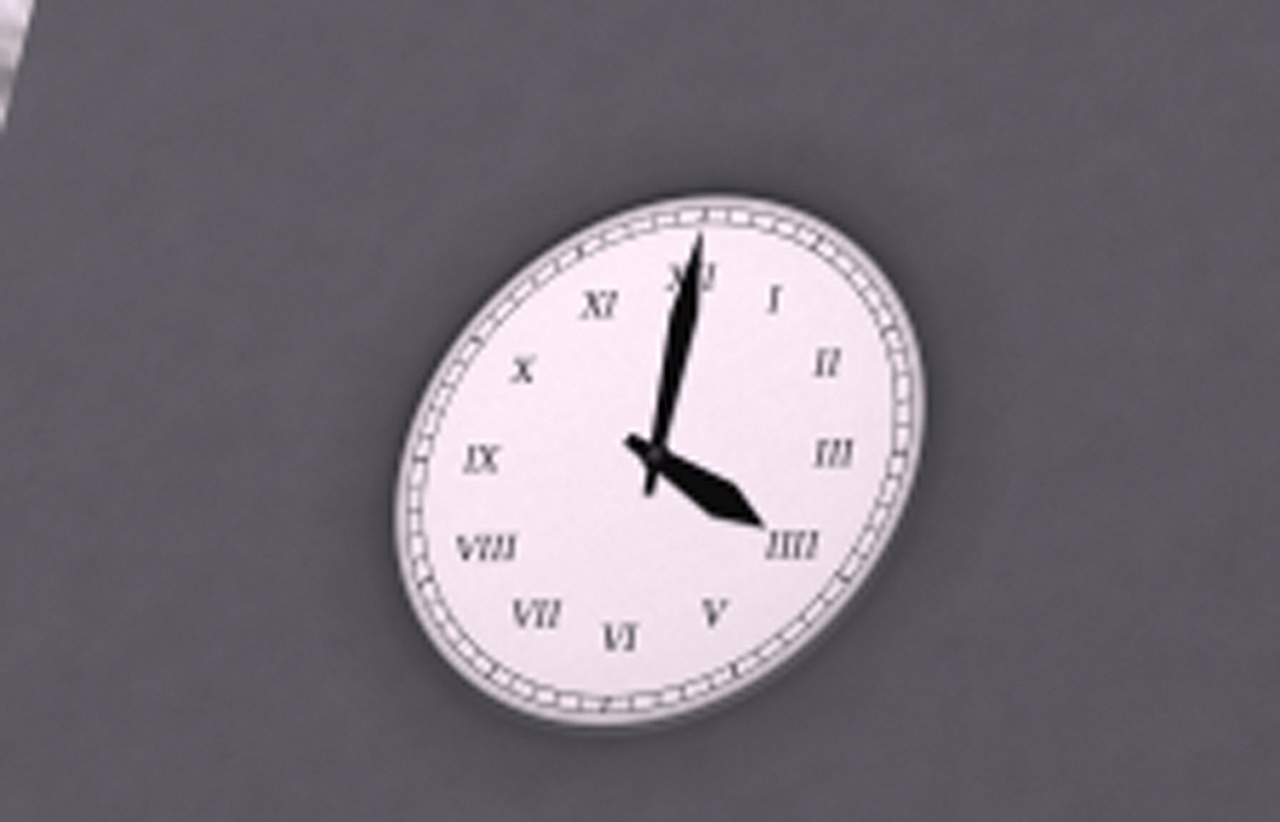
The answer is 4.00
